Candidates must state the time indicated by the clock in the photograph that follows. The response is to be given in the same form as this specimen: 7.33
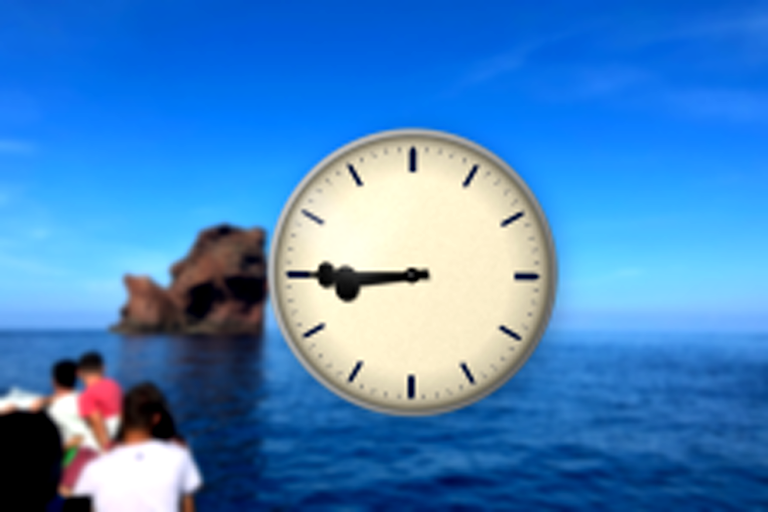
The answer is 8.45
